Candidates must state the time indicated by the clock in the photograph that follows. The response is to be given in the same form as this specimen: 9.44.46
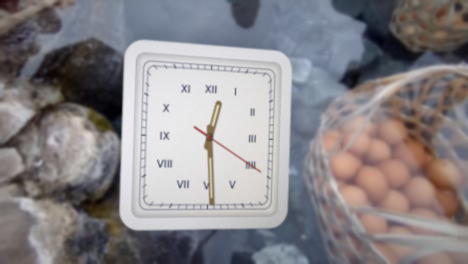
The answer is 12.29.20
